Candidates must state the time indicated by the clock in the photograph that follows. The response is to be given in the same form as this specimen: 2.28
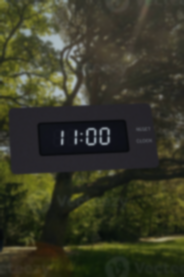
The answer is 11.00
